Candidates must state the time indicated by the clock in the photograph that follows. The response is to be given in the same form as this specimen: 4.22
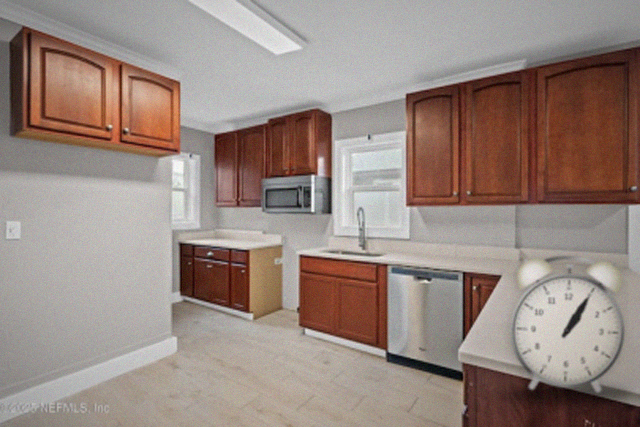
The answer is 1.05
